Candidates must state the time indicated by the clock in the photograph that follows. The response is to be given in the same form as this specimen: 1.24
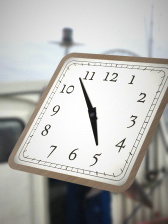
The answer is 4.53
